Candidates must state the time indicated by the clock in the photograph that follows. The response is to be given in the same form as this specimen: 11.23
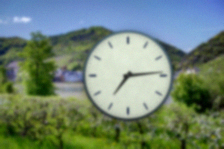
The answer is 7.14
